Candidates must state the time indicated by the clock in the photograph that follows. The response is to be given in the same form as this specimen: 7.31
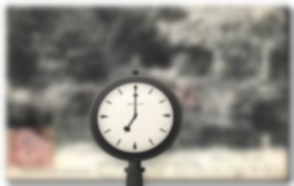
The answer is 7.00
